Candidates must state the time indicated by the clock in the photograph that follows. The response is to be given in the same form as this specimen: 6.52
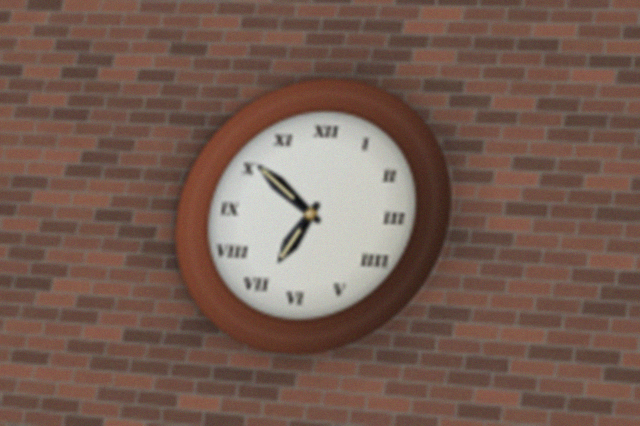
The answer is 6.51
